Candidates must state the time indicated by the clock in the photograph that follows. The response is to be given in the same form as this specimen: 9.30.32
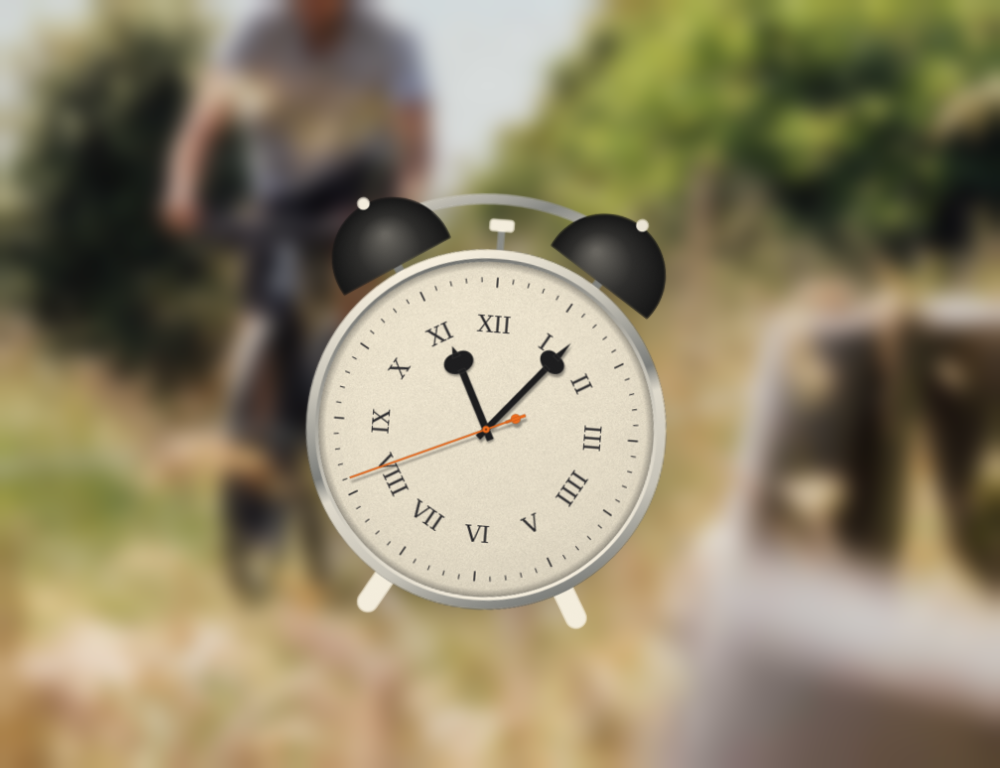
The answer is 11.06.41
